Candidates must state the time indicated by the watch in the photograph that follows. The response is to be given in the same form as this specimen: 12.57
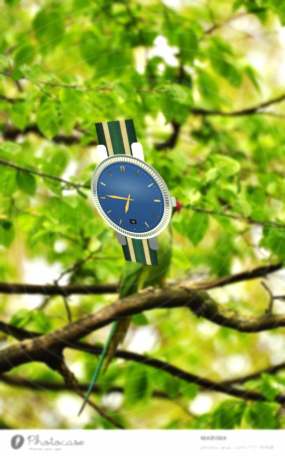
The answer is 6.46
